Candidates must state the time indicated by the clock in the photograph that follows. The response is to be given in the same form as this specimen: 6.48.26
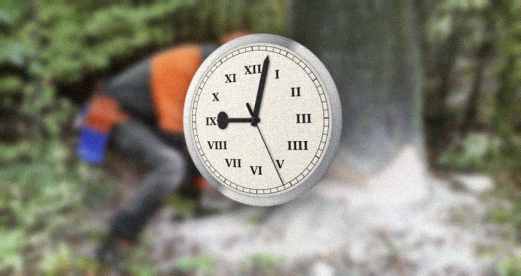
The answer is 9.02.26
